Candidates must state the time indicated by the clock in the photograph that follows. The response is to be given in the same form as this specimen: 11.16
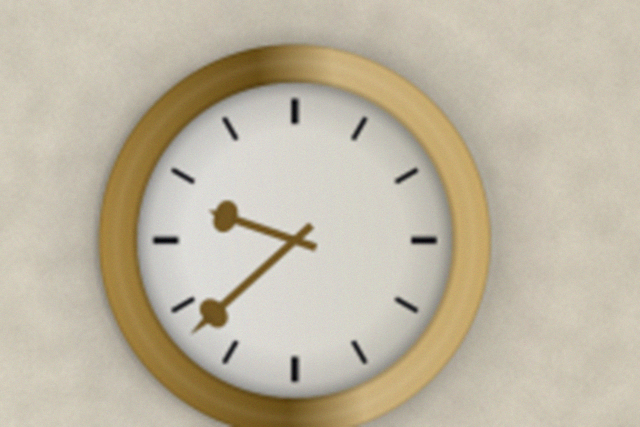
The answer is 9.38
